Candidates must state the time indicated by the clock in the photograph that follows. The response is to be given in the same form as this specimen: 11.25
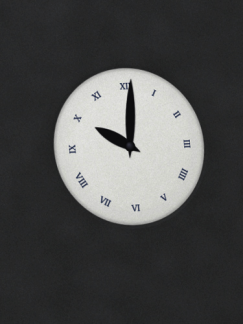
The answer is 10.01
